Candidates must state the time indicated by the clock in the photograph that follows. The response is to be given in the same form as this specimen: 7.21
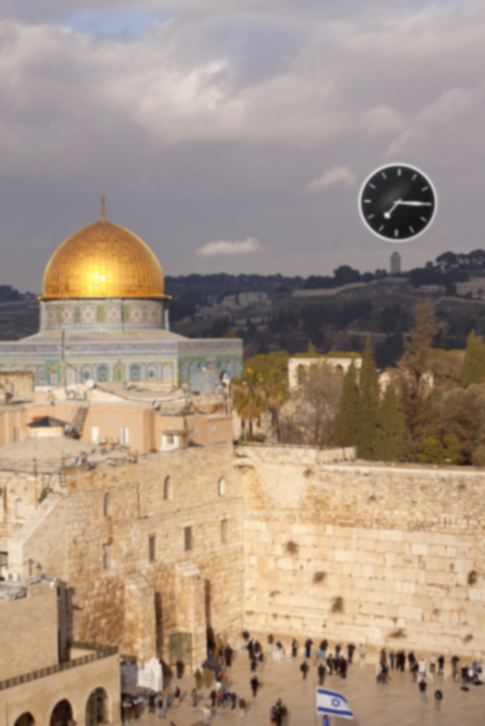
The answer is 7.15
